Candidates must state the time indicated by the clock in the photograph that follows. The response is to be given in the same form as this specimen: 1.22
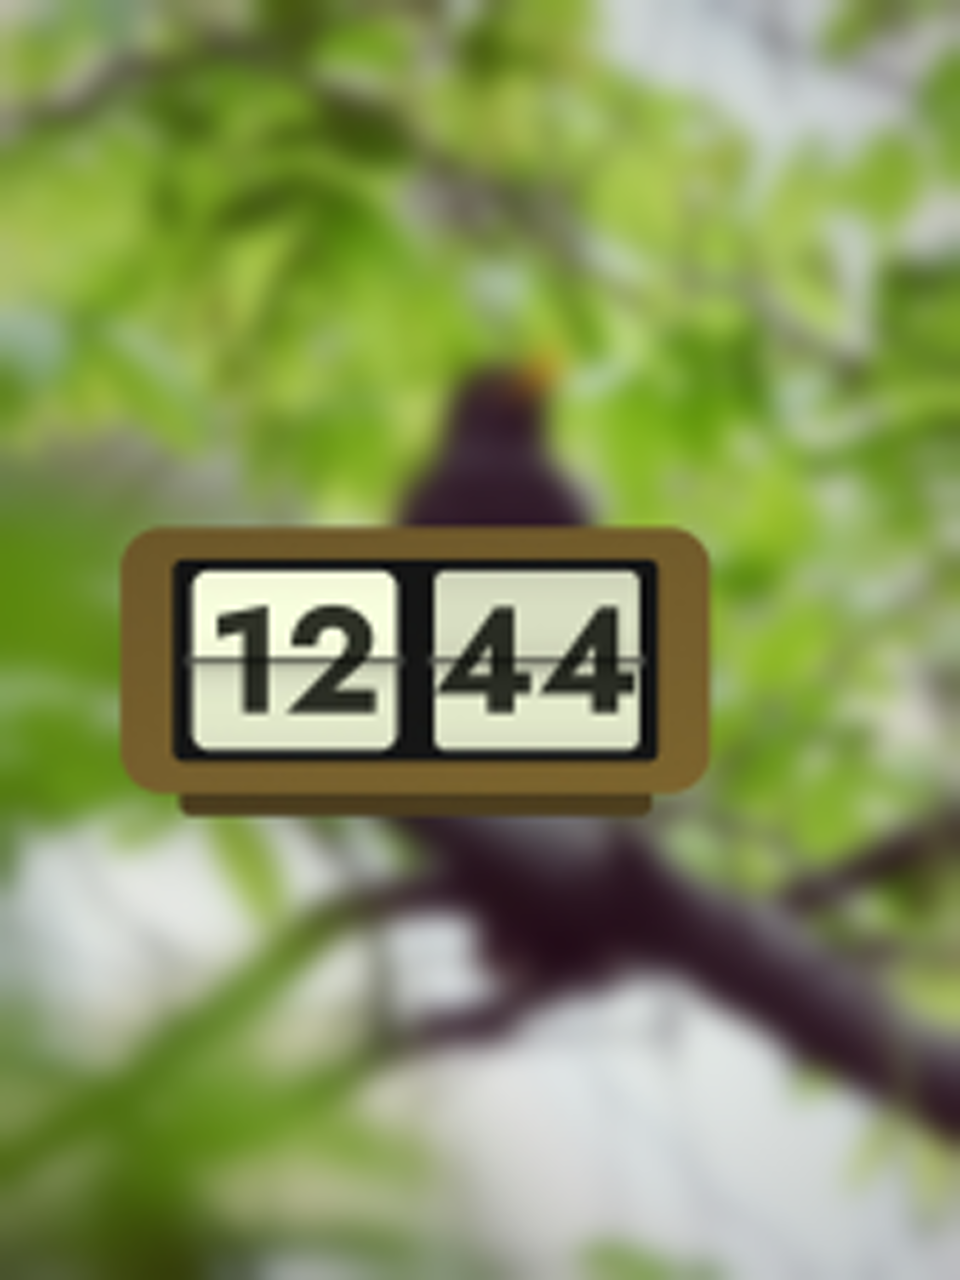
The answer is 12.44
